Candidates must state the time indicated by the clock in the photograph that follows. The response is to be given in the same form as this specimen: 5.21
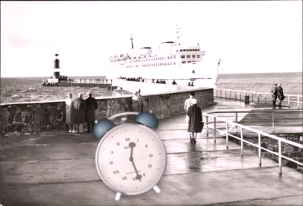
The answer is 12.28
